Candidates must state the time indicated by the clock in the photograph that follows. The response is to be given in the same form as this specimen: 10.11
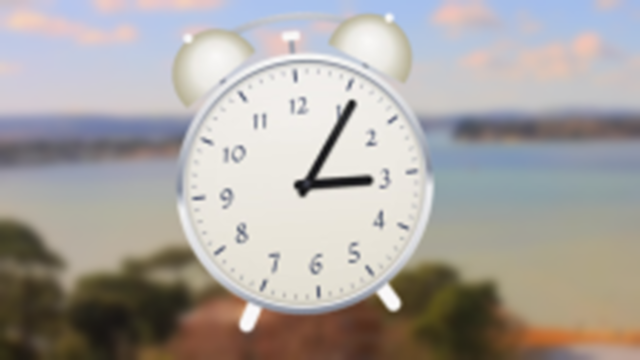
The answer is 3.06
